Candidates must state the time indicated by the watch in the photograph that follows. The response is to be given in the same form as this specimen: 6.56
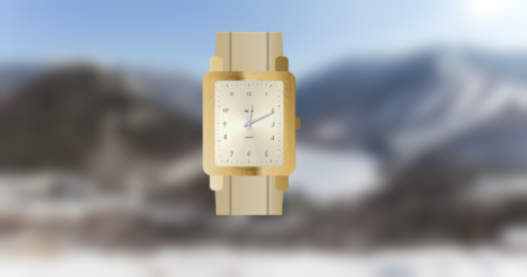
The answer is 12.11
